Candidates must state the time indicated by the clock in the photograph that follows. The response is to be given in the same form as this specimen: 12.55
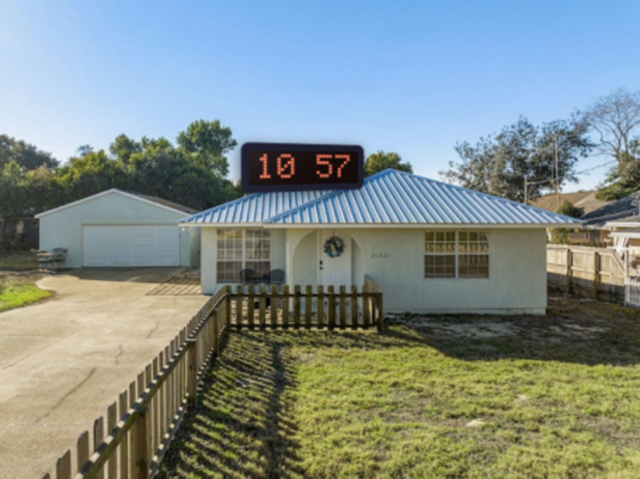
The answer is 10.57
